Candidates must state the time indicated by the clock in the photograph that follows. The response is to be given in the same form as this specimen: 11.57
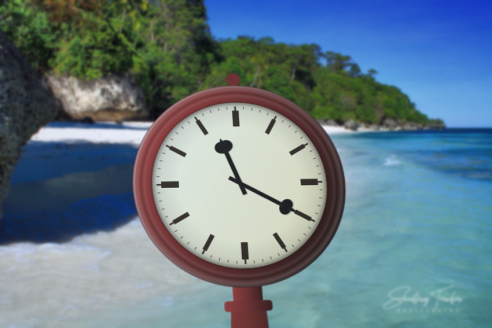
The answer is 11.20
